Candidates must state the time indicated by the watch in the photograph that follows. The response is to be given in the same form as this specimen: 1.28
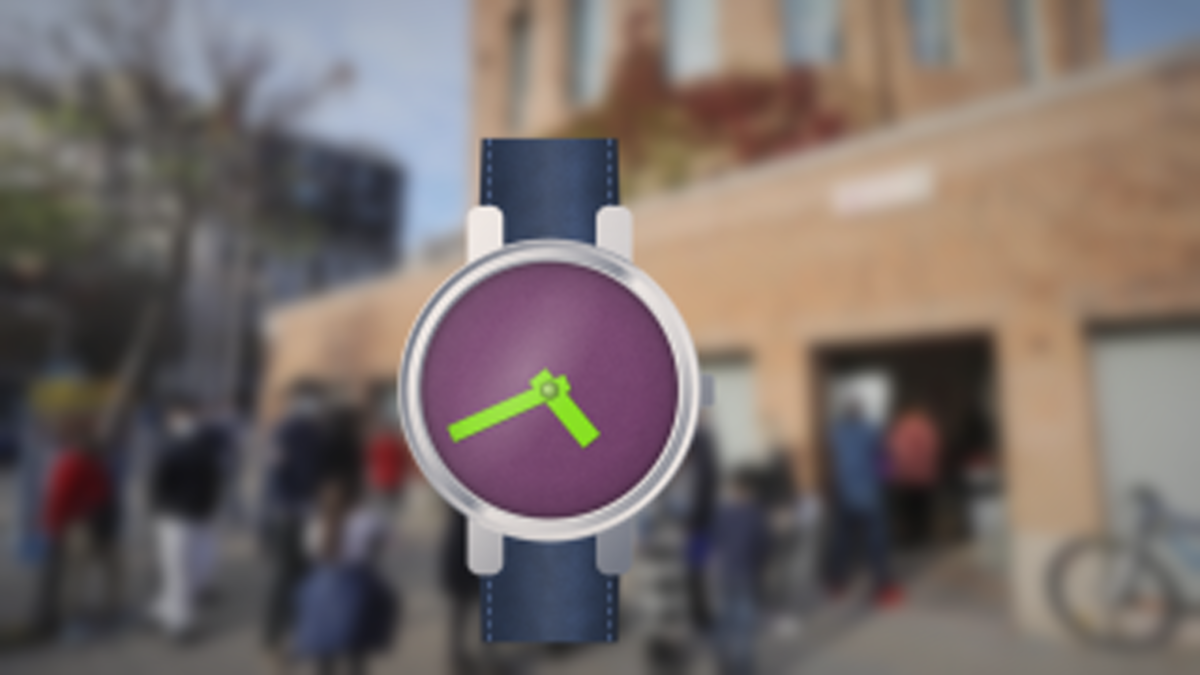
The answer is 4.41
